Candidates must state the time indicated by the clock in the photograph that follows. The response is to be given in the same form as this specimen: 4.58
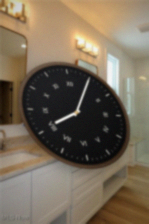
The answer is 8.05
